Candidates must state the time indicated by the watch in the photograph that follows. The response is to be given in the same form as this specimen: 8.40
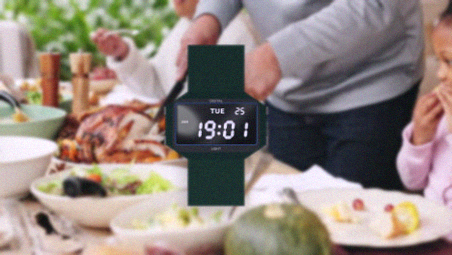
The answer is 19.01
